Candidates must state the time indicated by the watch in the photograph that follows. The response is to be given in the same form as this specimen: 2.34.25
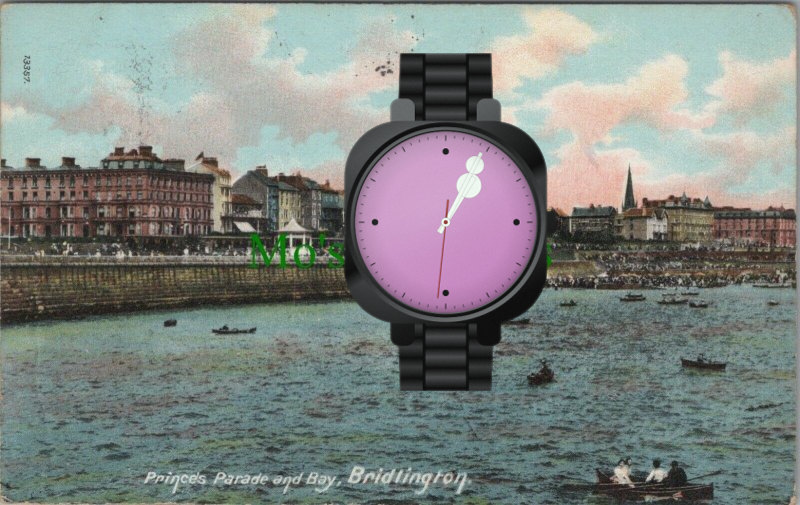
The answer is 1.04.31
